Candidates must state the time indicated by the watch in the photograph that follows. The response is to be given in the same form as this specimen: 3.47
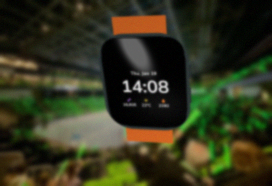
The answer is 14.08
